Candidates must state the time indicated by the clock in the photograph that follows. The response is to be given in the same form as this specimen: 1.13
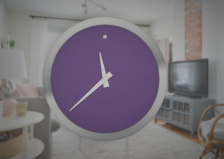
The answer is 11.38
